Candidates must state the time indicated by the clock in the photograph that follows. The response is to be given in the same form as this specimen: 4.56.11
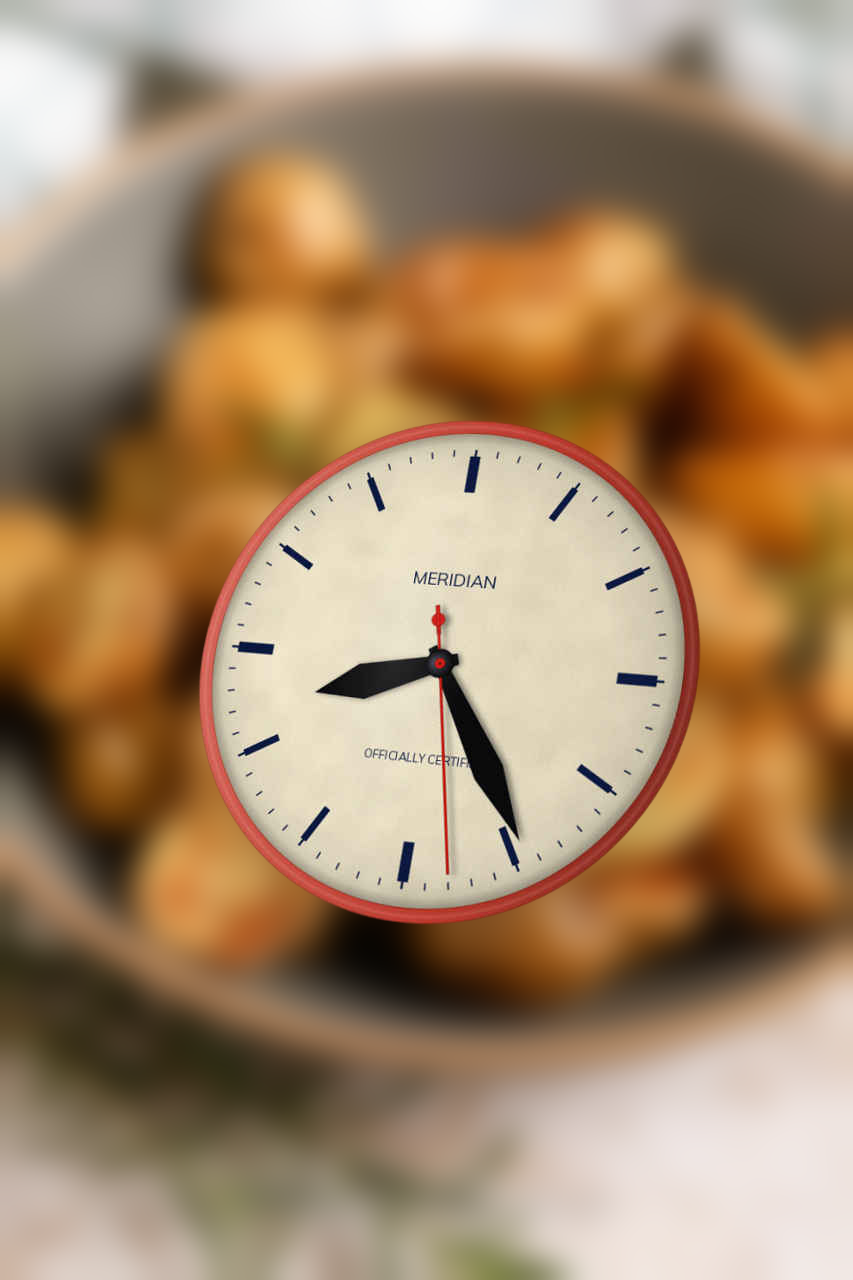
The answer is 8.24.28
